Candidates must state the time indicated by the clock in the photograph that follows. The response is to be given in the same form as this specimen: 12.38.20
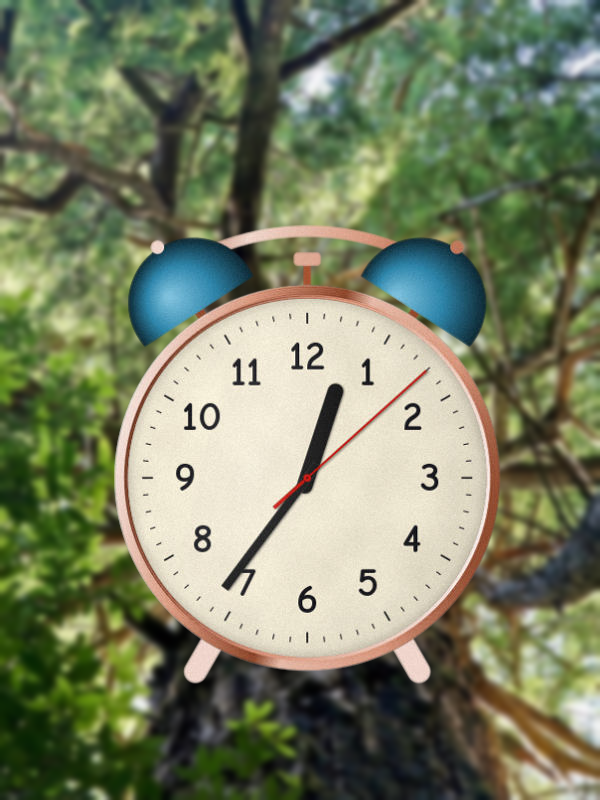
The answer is 12.36.08
